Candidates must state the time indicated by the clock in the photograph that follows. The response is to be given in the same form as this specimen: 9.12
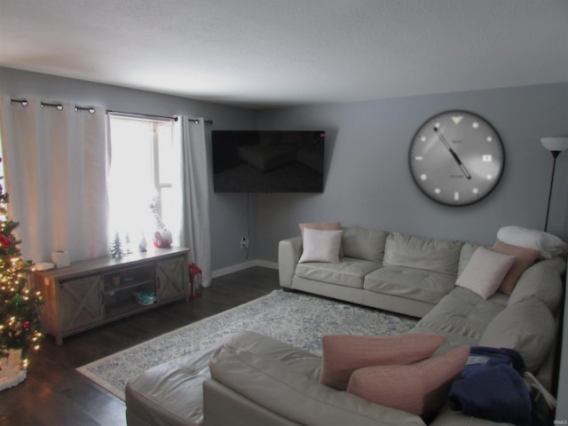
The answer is 4.54
